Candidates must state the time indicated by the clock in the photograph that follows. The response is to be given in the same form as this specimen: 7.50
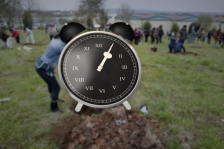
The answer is 1.05
